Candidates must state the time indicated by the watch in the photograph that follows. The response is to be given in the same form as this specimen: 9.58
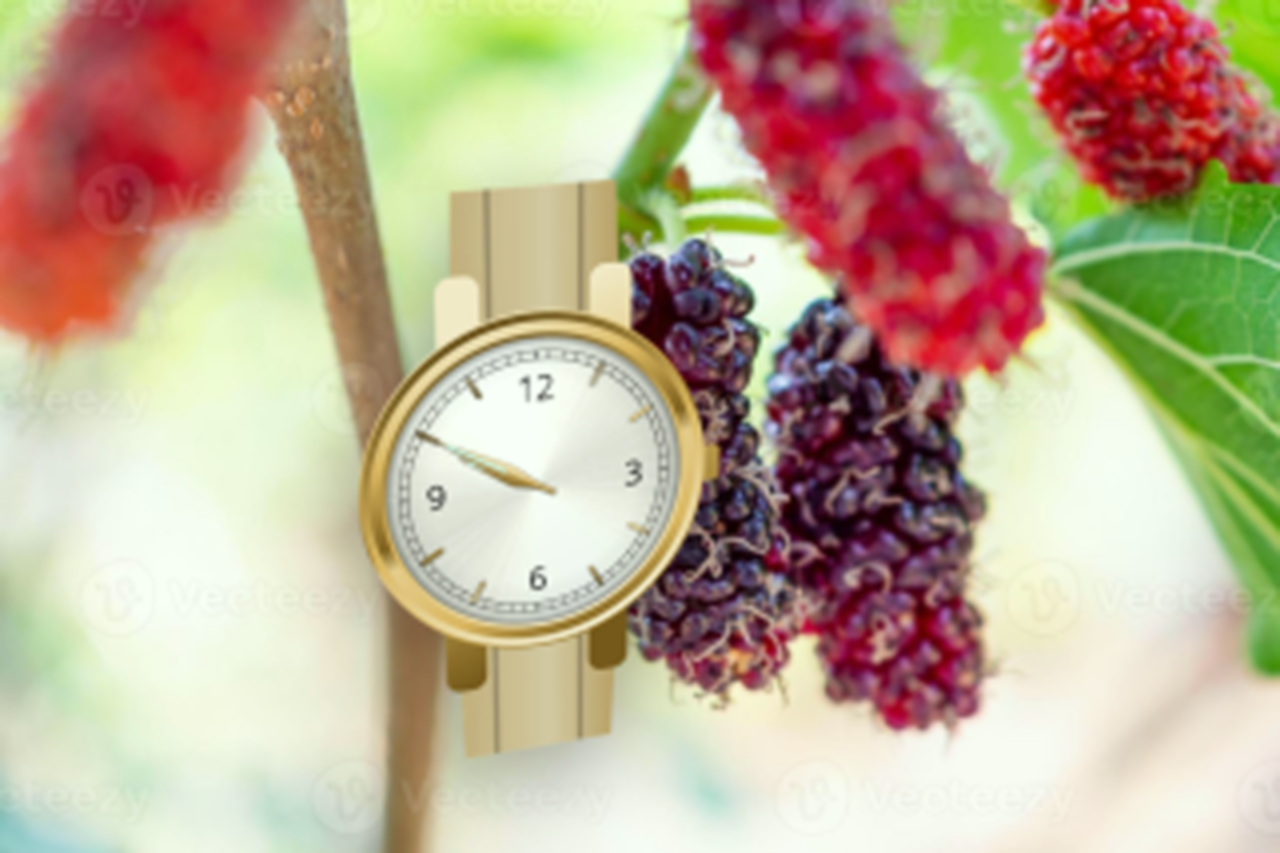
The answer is 9.50
